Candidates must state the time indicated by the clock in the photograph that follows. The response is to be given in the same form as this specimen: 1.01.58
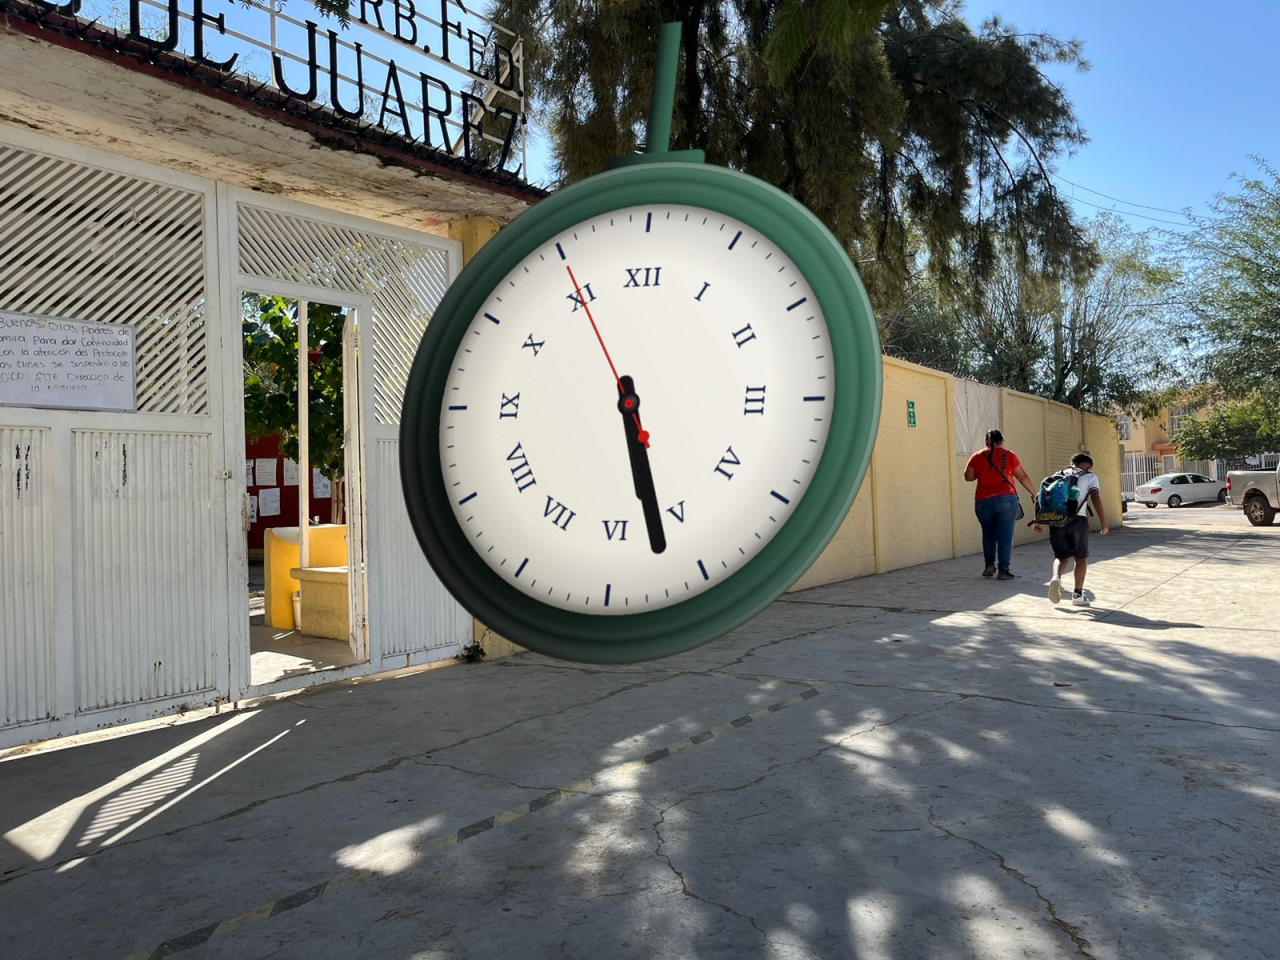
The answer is 5.26.55
